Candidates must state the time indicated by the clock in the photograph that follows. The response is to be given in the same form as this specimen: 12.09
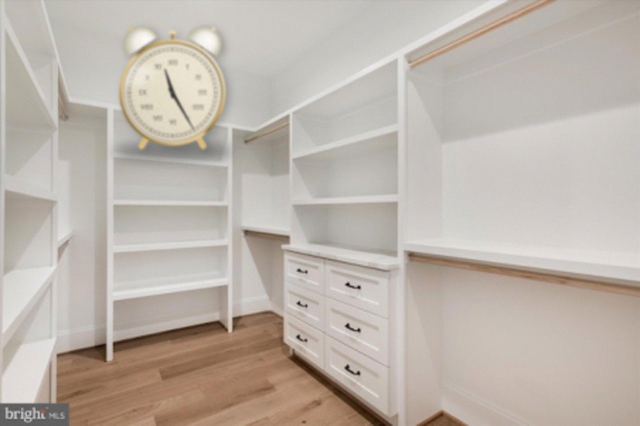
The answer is 11.25
